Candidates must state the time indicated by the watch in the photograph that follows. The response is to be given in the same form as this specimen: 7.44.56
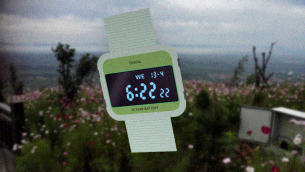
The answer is 6.22.22
